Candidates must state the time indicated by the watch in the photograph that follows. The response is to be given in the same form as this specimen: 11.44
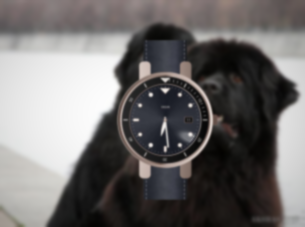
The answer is 6.29
